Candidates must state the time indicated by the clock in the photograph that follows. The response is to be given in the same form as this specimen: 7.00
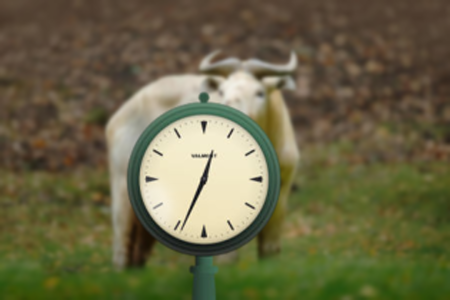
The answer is 12.34
